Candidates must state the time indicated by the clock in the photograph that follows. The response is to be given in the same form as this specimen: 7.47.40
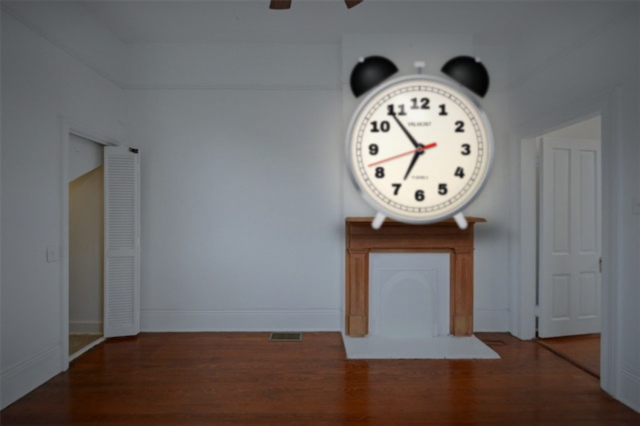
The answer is 6.53.42
